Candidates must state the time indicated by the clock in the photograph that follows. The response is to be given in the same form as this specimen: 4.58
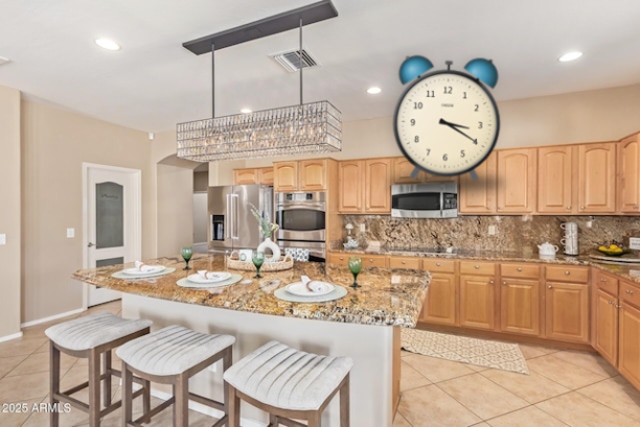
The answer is 3.20
